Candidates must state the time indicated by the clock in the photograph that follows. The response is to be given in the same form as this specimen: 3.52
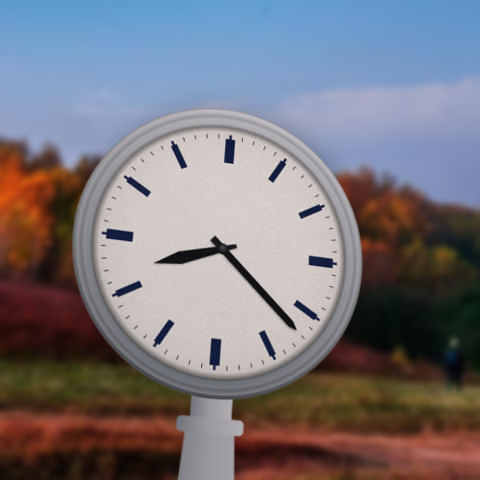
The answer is 8.22
